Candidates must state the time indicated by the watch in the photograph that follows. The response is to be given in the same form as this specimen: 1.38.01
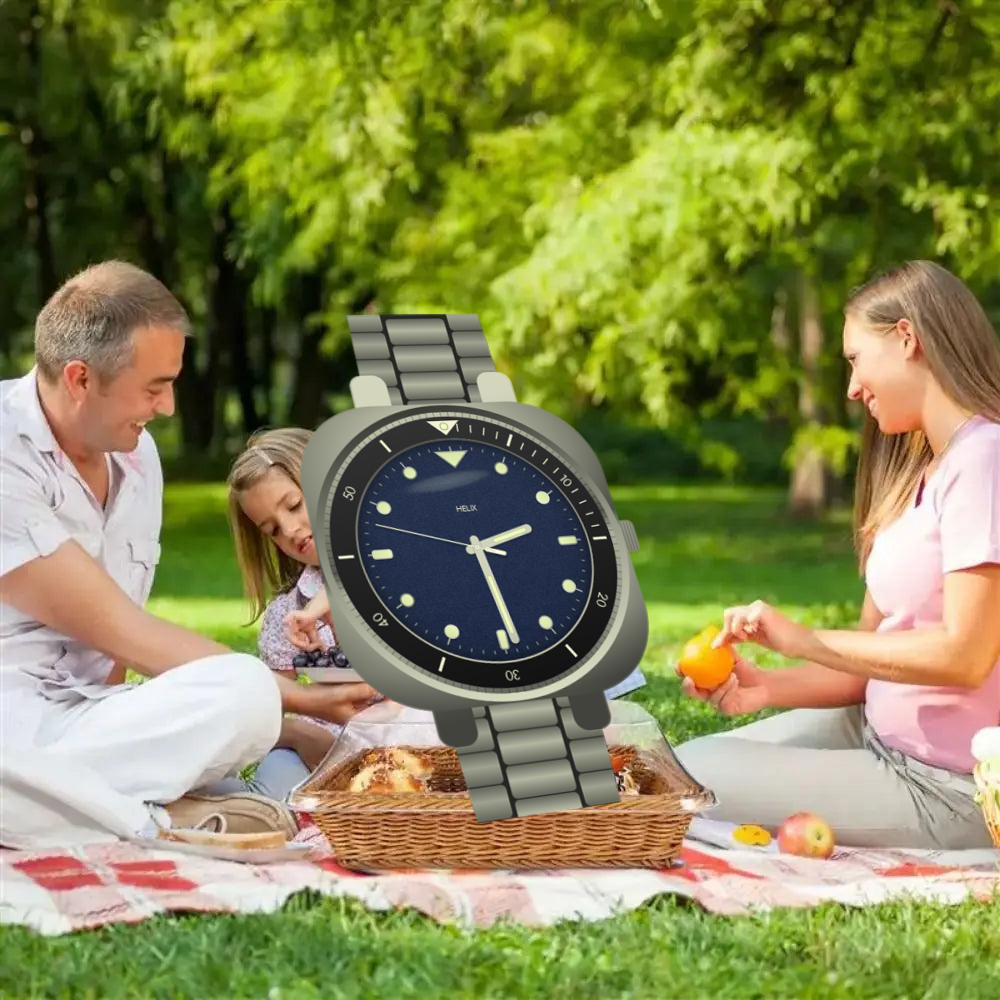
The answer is 2.28.48
